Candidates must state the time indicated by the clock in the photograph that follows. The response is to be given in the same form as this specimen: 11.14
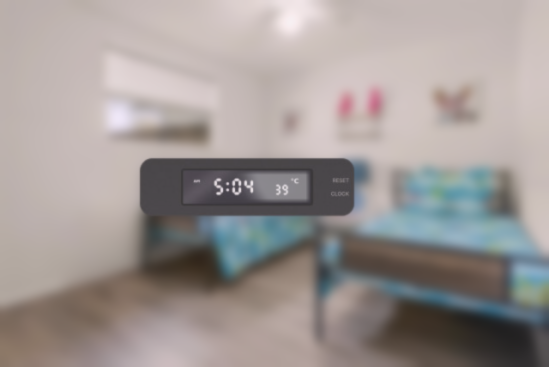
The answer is 5.04
